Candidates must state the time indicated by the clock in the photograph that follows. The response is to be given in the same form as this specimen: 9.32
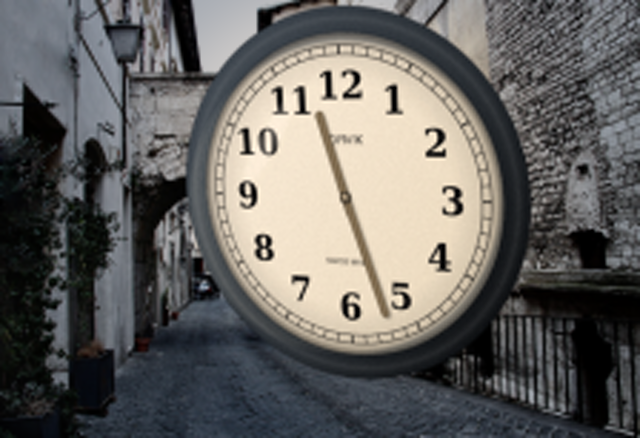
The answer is 11.27
